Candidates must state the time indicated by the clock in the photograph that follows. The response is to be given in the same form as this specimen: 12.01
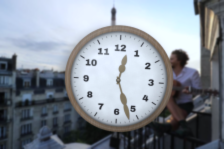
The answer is 12.27
